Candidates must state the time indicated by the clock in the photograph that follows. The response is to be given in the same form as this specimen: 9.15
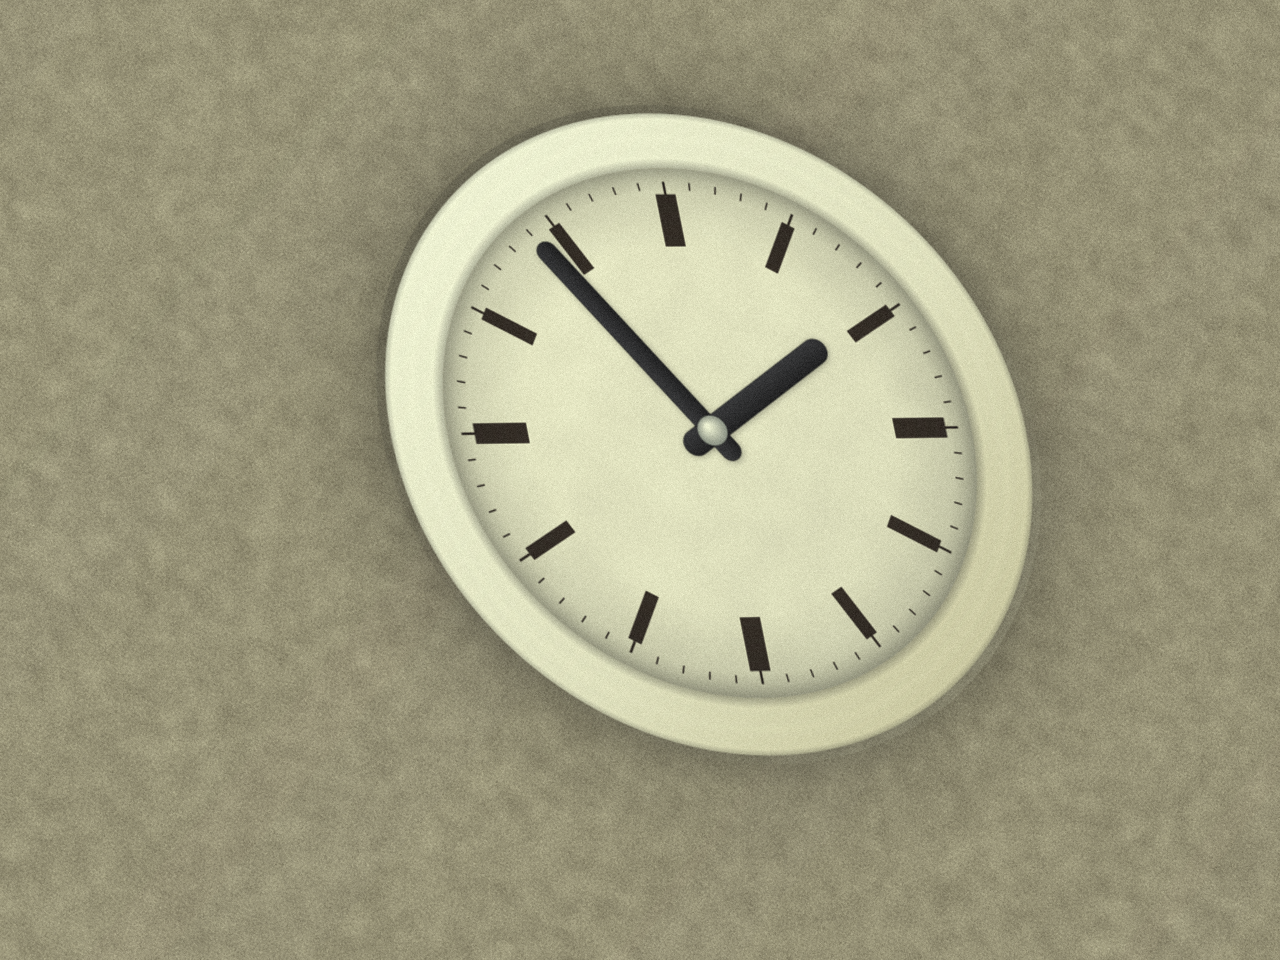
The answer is 1.54
